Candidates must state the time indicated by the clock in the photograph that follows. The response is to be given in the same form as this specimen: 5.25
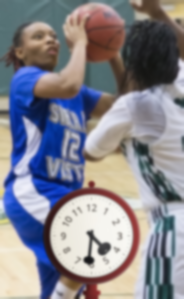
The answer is 4.31
